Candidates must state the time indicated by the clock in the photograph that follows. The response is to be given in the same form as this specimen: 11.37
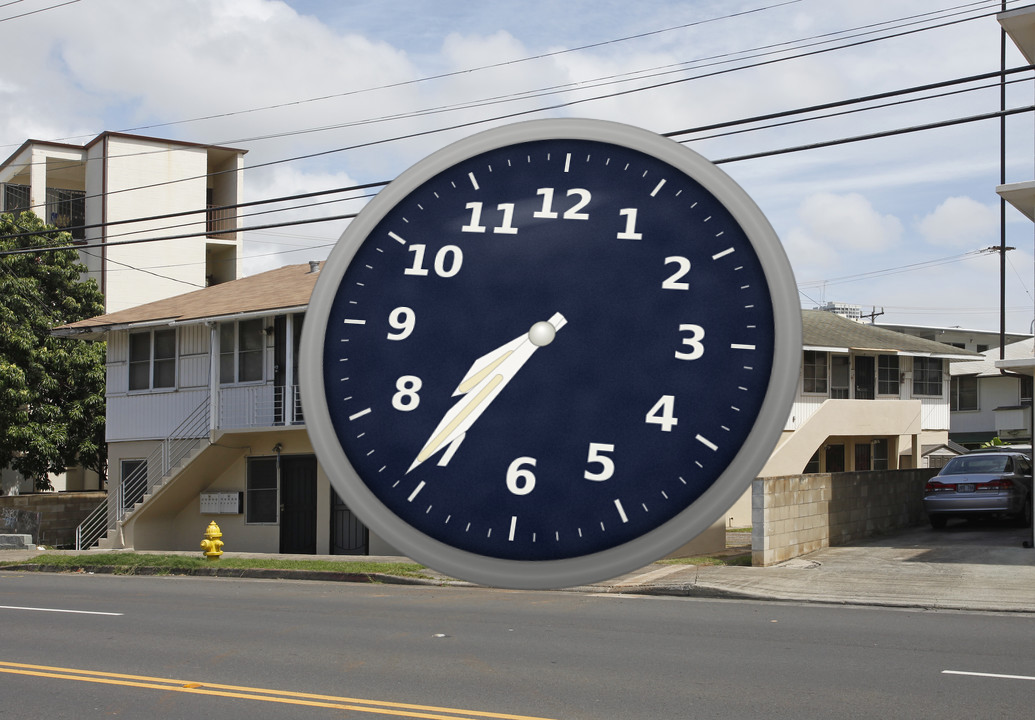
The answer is 7.36
